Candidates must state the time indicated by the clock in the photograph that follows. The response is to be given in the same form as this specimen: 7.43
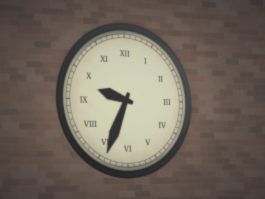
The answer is 9.34
